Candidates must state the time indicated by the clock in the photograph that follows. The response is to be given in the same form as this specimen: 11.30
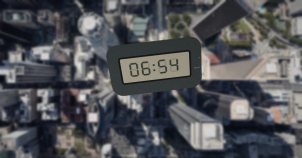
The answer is 6.54
